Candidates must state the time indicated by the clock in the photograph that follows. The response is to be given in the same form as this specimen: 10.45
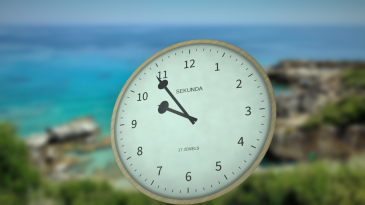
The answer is 9.54
